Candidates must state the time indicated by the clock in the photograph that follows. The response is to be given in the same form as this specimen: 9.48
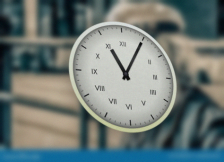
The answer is 11.05
